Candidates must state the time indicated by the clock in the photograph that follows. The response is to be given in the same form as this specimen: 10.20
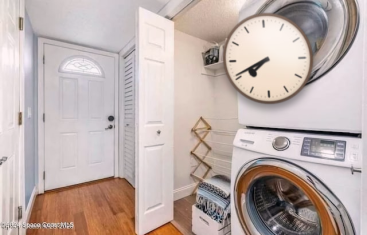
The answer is 7.41
